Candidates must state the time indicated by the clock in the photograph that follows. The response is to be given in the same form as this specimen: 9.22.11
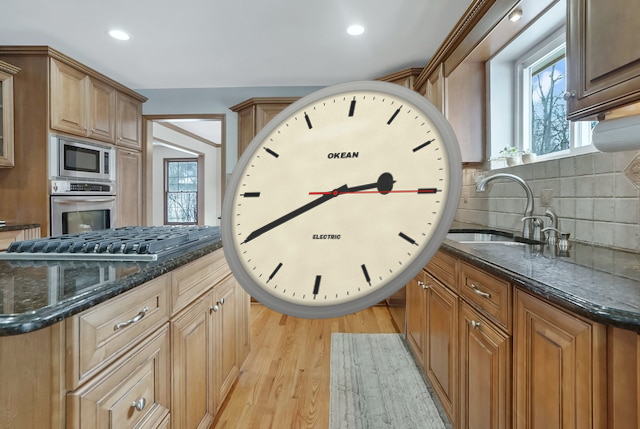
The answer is 2.40.15
